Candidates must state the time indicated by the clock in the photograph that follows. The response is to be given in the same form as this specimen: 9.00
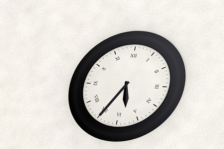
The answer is 5.35
